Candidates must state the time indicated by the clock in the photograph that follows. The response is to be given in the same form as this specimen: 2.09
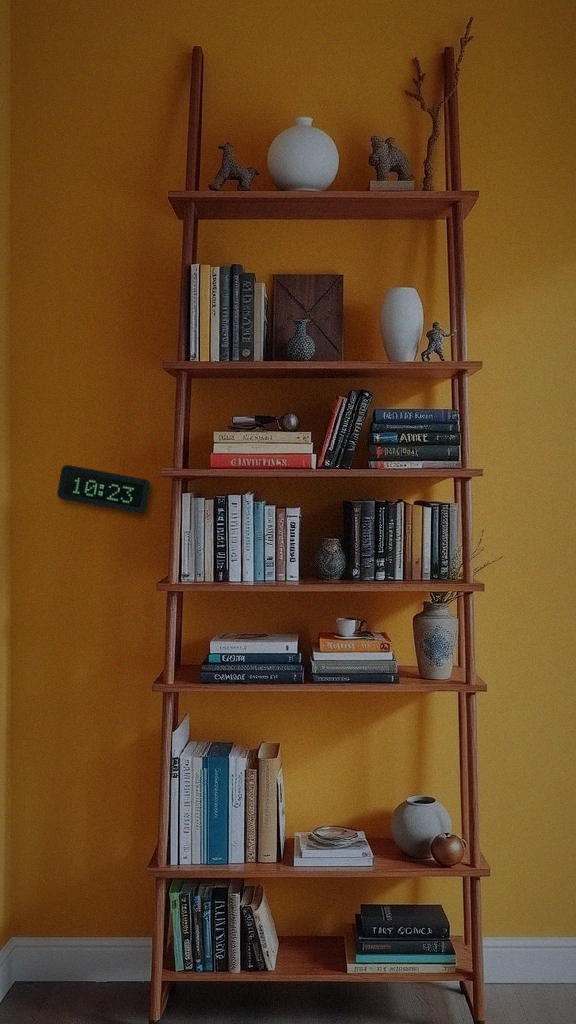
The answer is 10.23
